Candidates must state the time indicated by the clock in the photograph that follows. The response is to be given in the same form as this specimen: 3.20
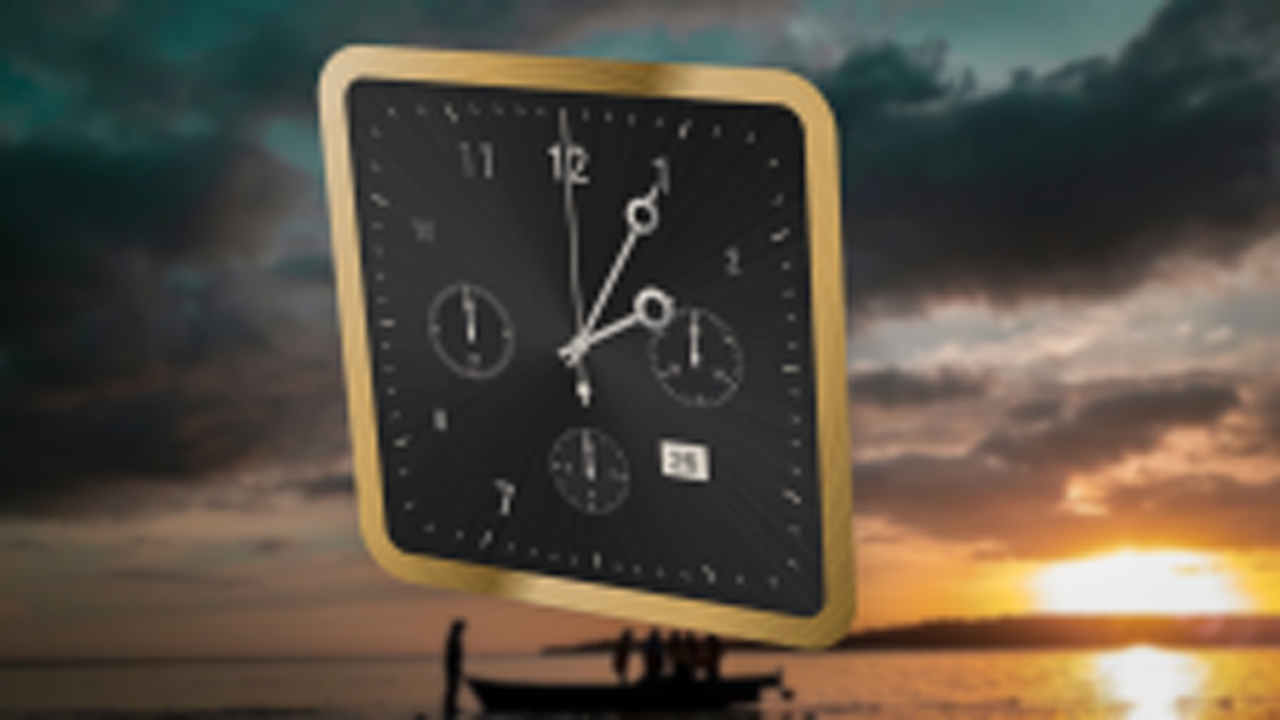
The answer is 2.05
